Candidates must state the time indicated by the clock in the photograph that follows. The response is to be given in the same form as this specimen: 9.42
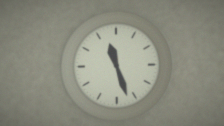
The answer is 11.27
